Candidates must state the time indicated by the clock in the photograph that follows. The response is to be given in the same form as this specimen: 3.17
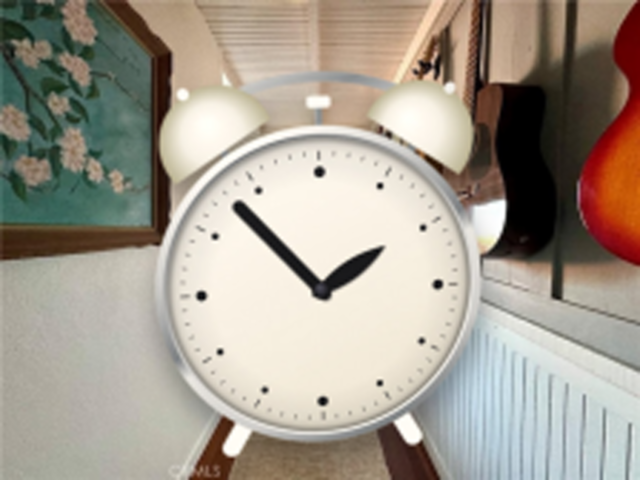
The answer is 1.53
